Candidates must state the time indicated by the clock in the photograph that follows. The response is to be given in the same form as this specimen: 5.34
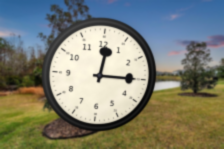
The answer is 12.15
